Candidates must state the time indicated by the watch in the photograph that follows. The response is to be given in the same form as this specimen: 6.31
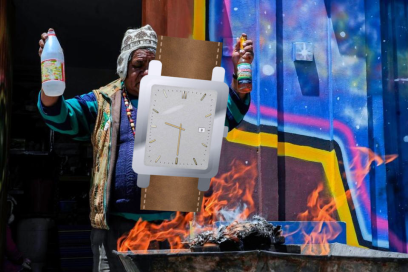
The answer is 9.30
